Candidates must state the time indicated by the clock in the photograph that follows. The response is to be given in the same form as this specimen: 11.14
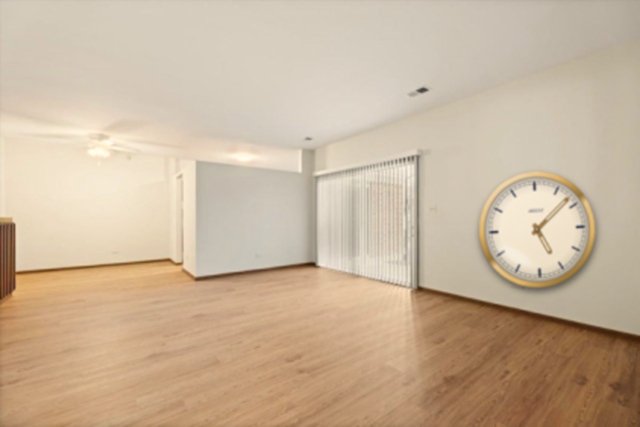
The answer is 5.08
